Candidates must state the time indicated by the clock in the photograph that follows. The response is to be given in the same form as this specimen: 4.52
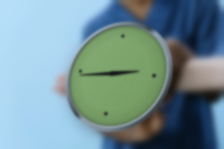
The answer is 2.44
